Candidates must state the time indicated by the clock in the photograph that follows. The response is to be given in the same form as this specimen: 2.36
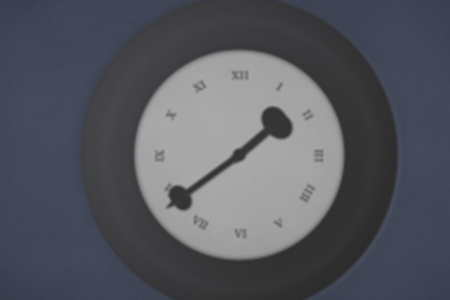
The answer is 1.39
